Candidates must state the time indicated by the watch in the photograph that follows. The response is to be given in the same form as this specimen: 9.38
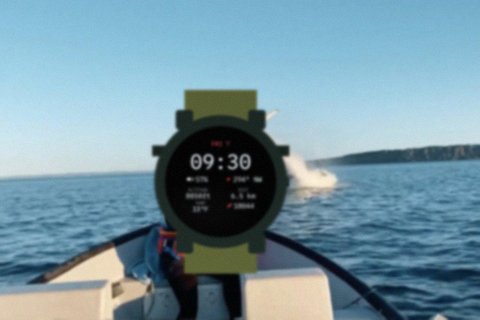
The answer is 9.30
